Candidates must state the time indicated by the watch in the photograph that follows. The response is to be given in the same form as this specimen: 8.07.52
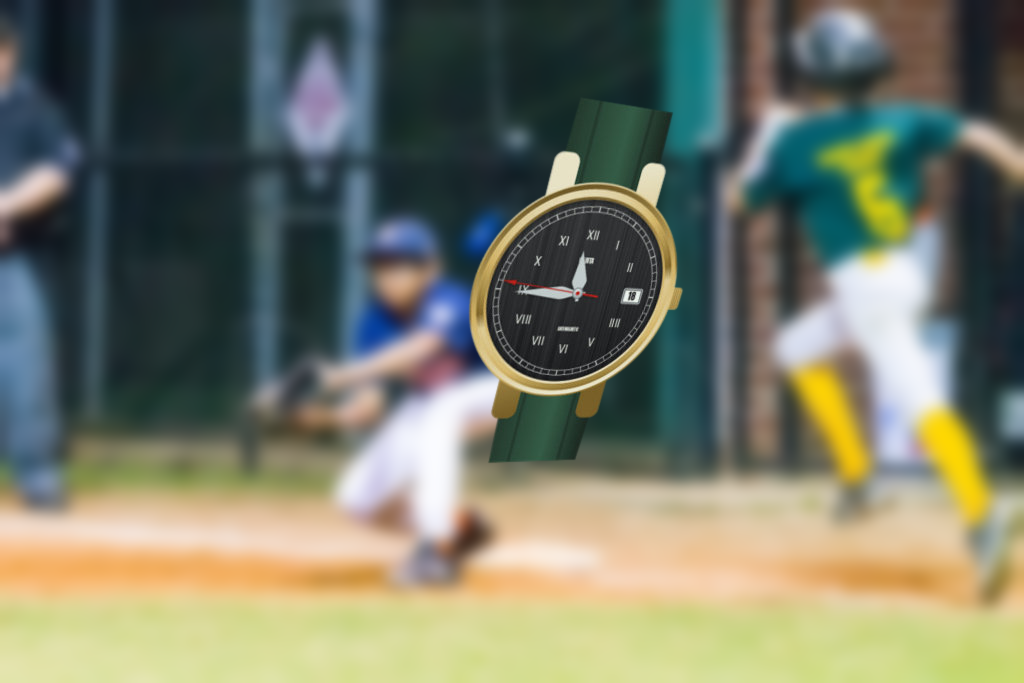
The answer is 11.44.46
